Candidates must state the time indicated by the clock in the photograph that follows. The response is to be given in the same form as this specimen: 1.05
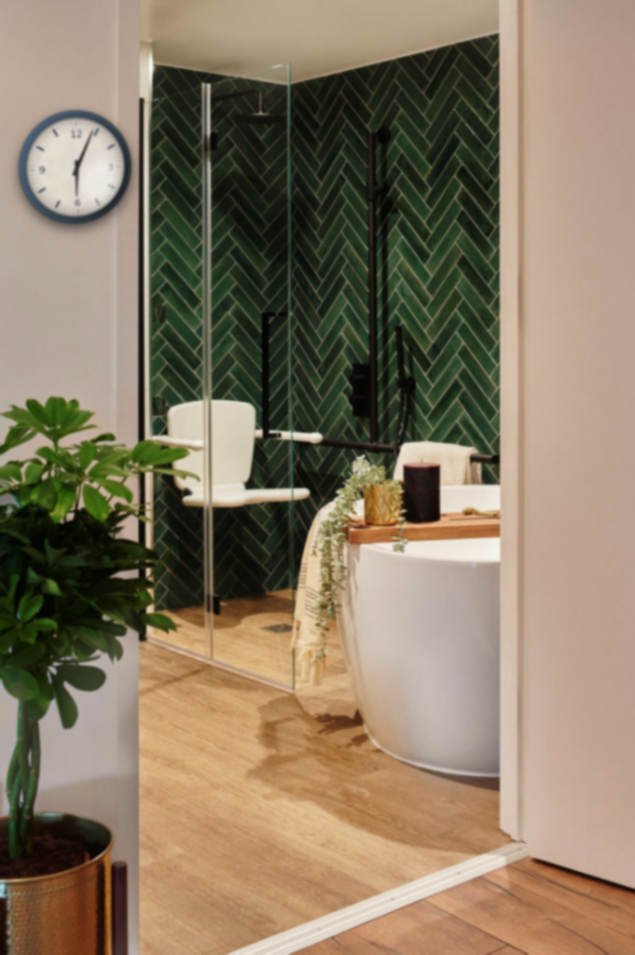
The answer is 6.04
